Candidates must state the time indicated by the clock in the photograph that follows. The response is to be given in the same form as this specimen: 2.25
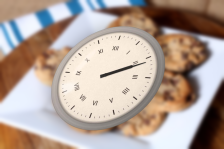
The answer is 2.11
